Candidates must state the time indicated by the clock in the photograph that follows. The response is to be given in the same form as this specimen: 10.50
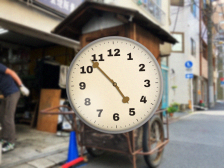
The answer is 4.53
